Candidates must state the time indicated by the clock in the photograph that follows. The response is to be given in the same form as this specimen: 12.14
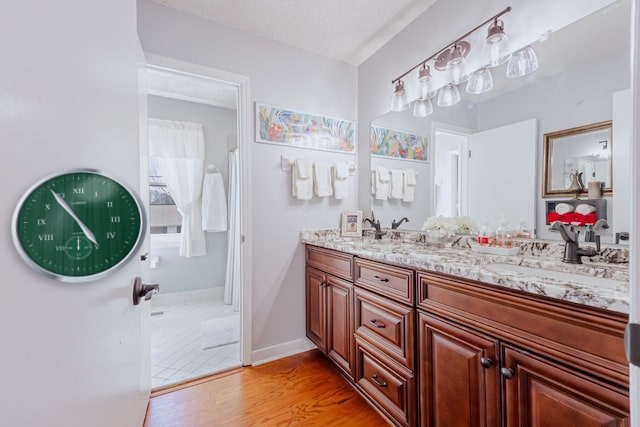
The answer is 4.54
